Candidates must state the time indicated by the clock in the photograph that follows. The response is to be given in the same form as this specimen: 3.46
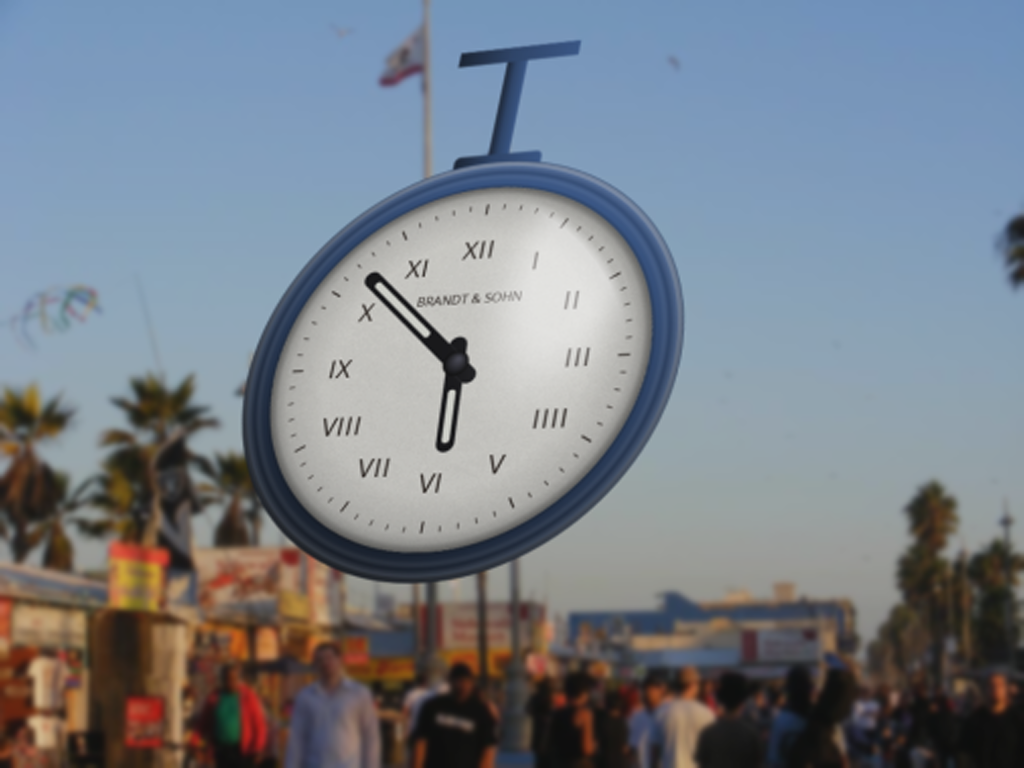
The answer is 5.52
